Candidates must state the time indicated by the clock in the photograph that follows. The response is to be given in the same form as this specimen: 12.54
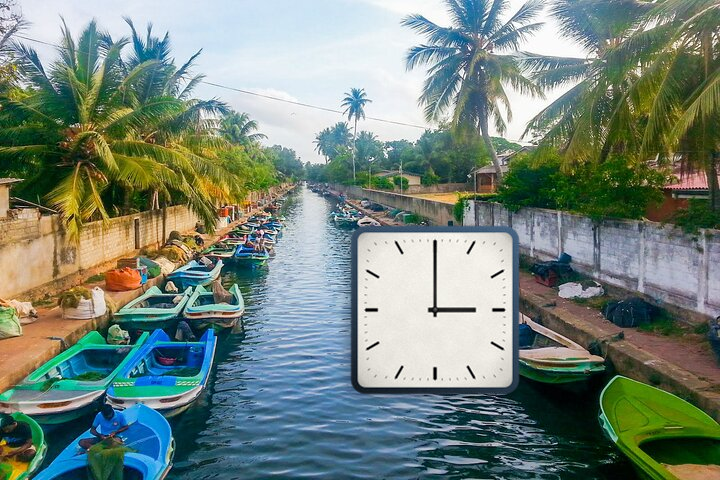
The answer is 3.00
